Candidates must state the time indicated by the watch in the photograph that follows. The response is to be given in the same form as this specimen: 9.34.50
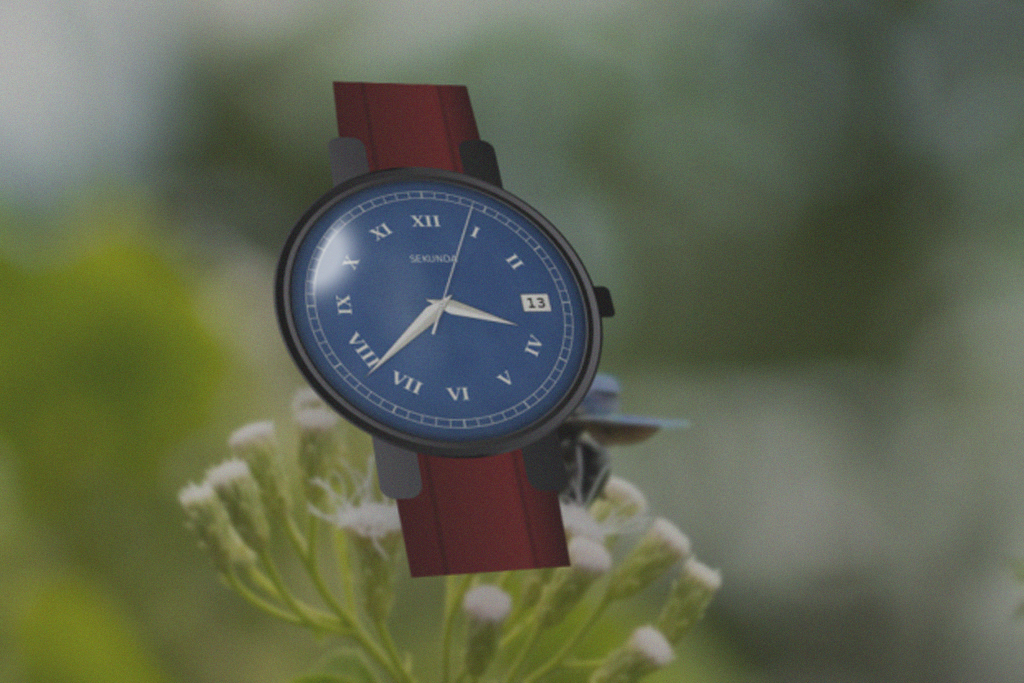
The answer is 3.38.04
